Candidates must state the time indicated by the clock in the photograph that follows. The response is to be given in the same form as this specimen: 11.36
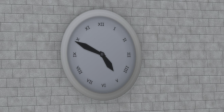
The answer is 4.49
